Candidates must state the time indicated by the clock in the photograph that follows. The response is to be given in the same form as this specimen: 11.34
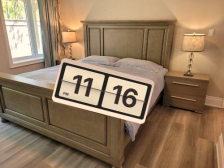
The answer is 11.16
